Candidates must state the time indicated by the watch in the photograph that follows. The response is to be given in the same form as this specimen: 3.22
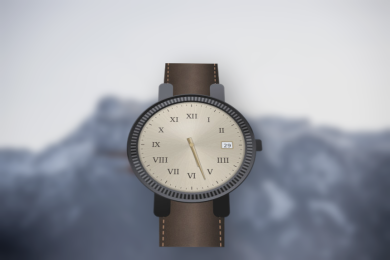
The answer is 5.27
